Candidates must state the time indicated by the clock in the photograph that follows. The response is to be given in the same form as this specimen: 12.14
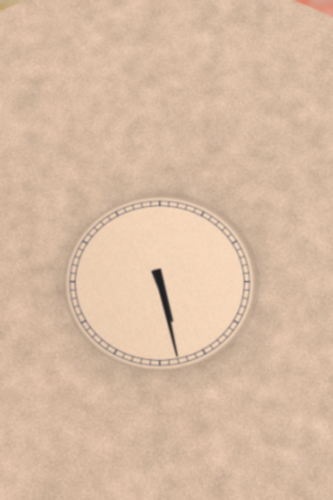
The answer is 5.28
